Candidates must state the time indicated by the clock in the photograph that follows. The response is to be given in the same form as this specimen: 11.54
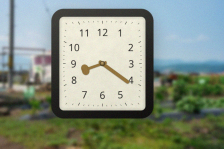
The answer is 8.21
